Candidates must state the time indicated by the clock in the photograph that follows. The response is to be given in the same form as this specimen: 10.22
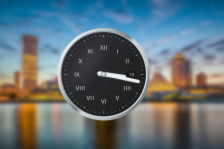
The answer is 3.17
